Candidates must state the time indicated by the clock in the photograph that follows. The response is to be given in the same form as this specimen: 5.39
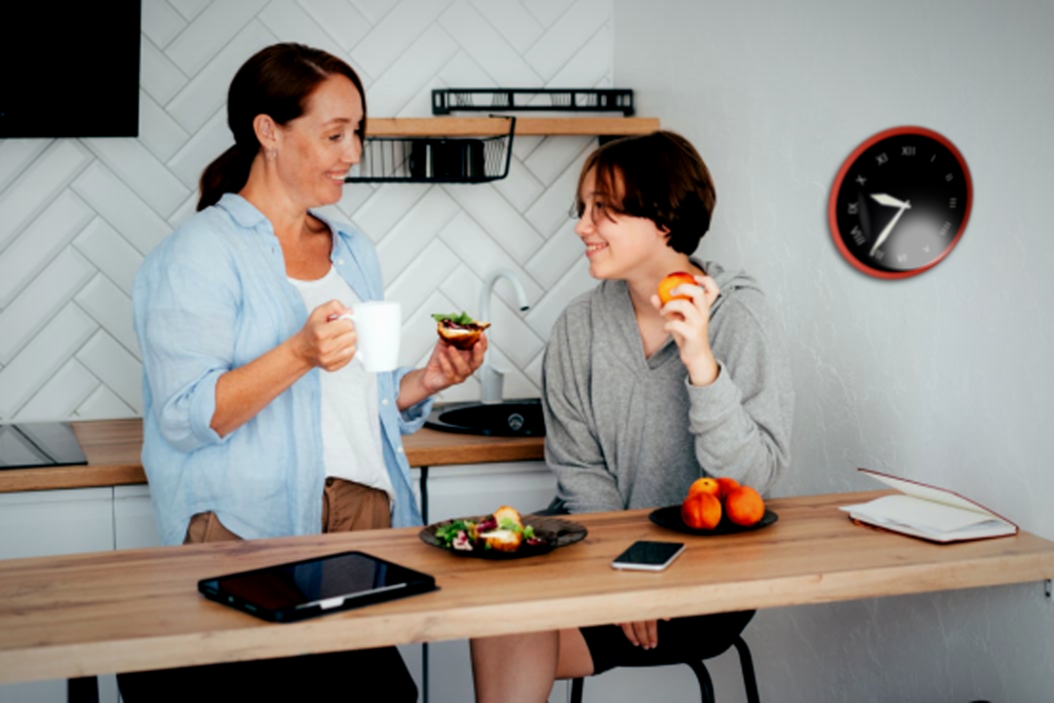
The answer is 9.36
